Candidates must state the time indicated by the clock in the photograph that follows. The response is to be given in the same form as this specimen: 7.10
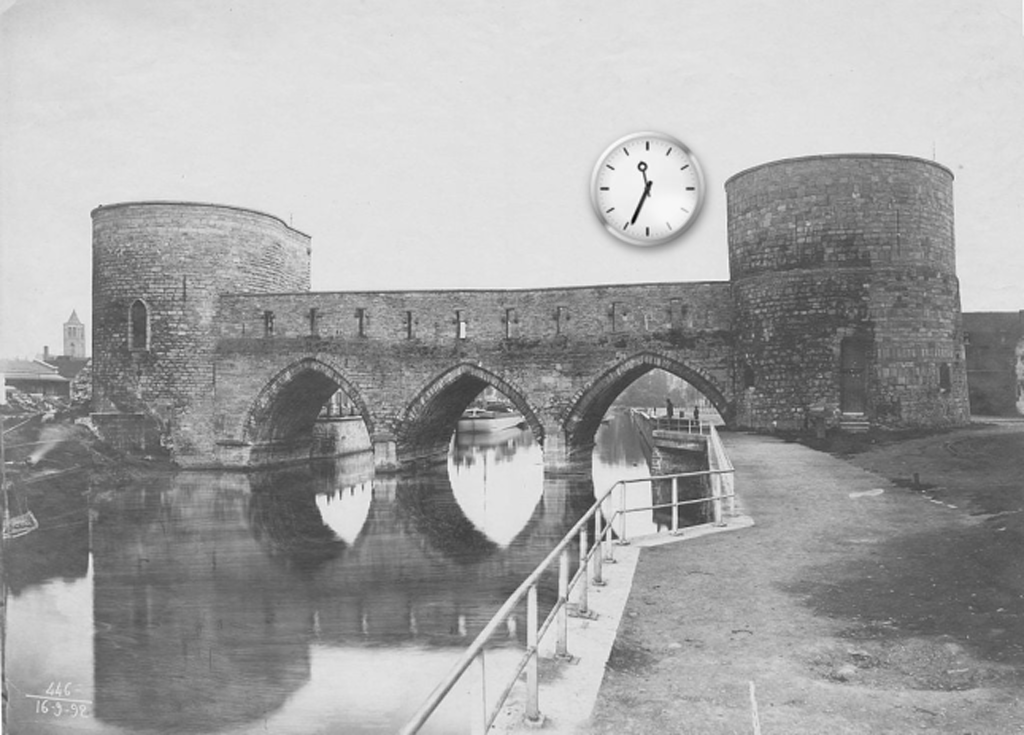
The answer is 11.34
